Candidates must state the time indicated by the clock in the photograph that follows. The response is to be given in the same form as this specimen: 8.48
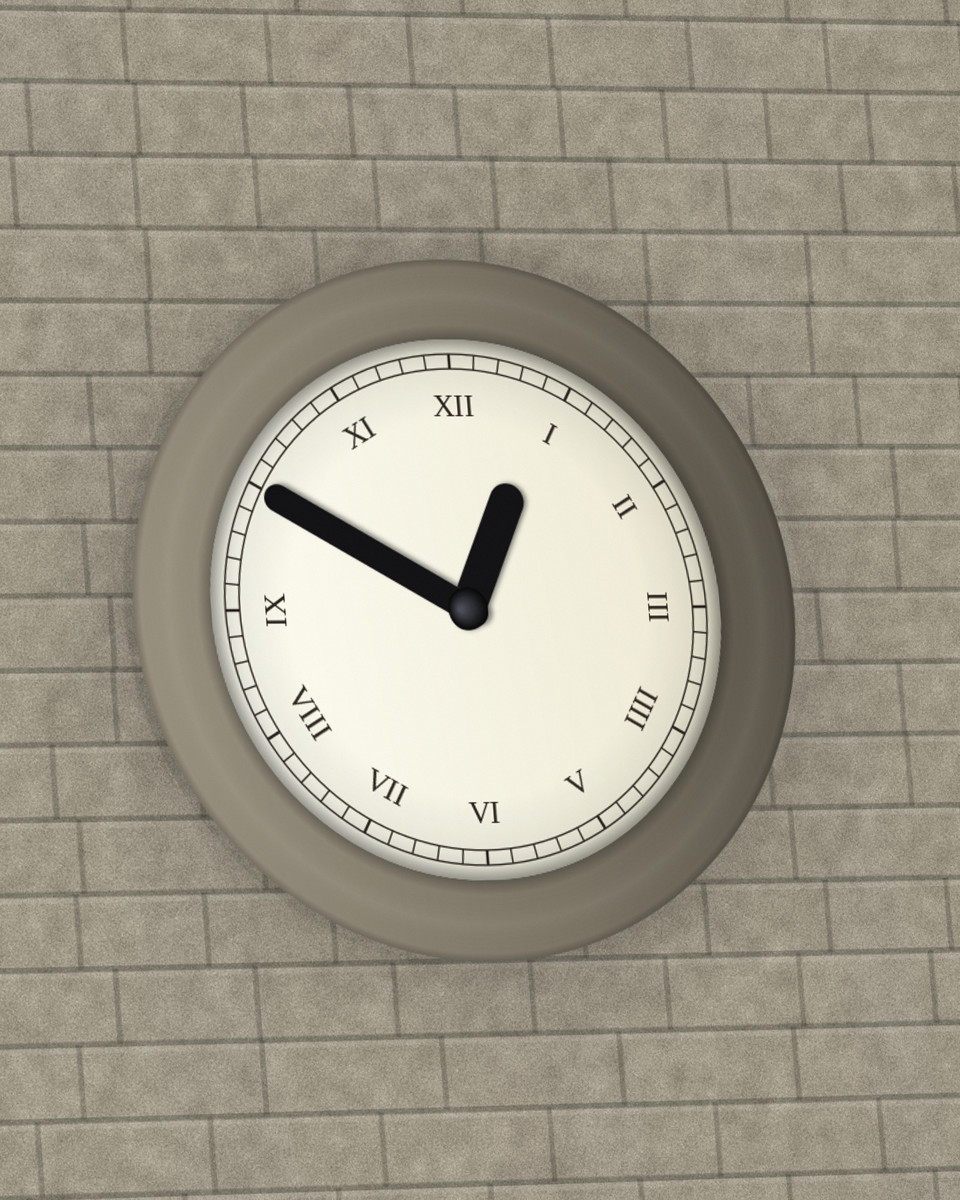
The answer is 12.50
